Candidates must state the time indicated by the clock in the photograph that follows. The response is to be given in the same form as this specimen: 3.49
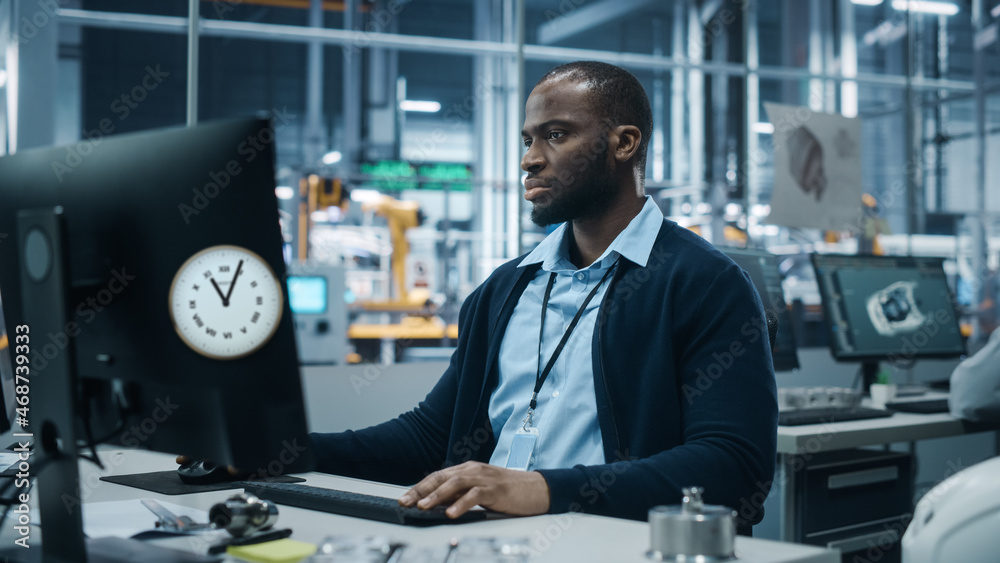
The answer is 11.04
